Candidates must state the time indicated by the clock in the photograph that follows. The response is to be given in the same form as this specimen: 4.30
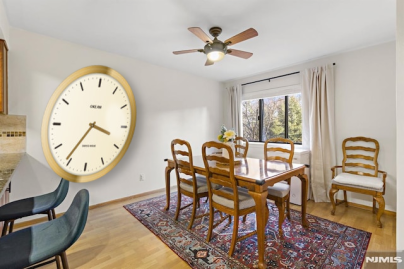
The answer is 3.36
